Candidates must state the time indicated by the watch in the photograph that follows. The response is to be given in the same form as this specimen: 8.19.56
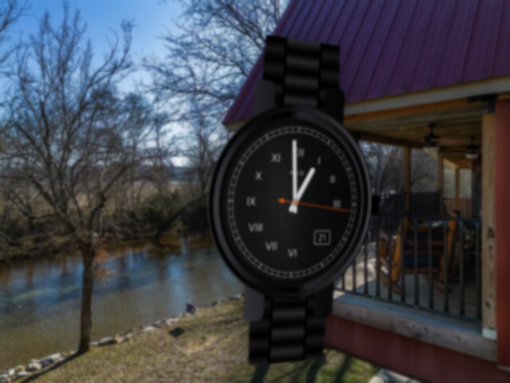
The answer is 12.59.16
